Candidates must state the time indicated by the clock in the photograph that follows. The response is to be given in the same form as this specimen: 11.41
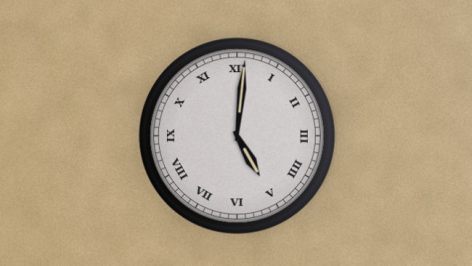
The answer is 5.01
